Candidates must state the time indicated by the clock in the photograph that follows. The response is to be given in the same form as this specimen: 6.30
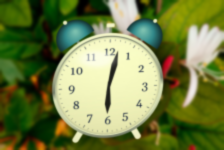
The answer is 6.02
